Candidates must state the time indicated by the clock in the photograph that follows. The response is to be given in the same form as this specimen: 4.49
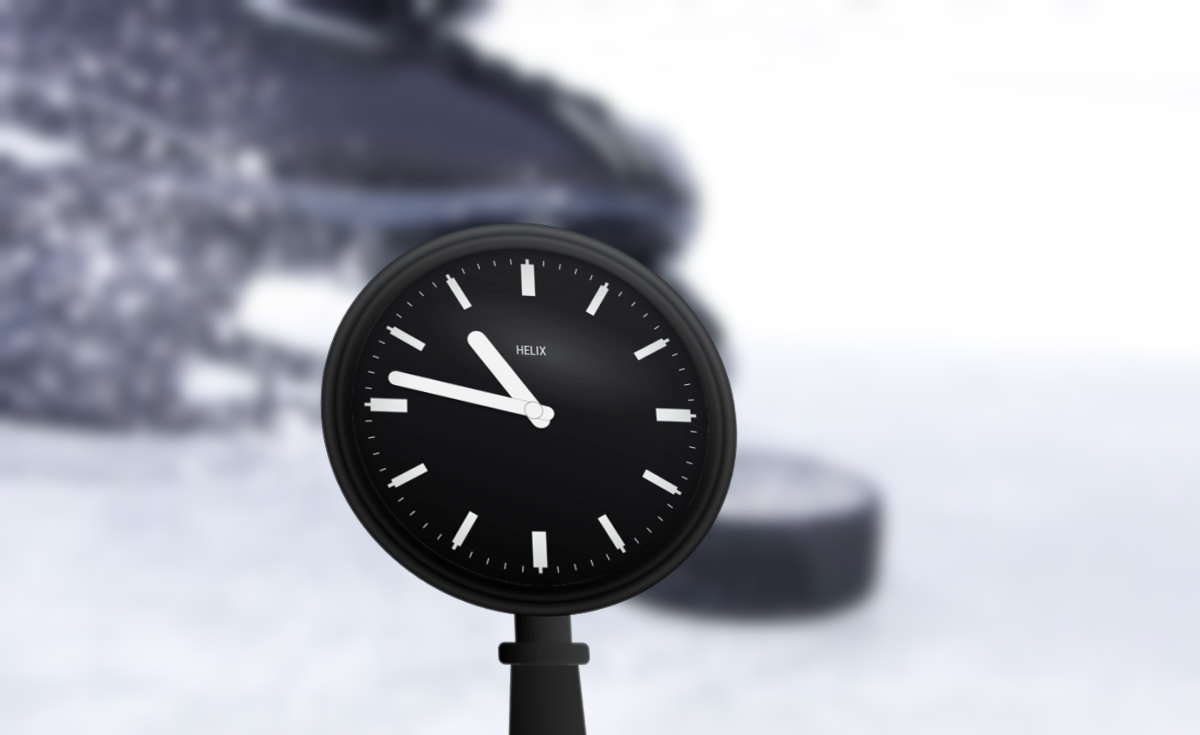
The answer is 10.47
